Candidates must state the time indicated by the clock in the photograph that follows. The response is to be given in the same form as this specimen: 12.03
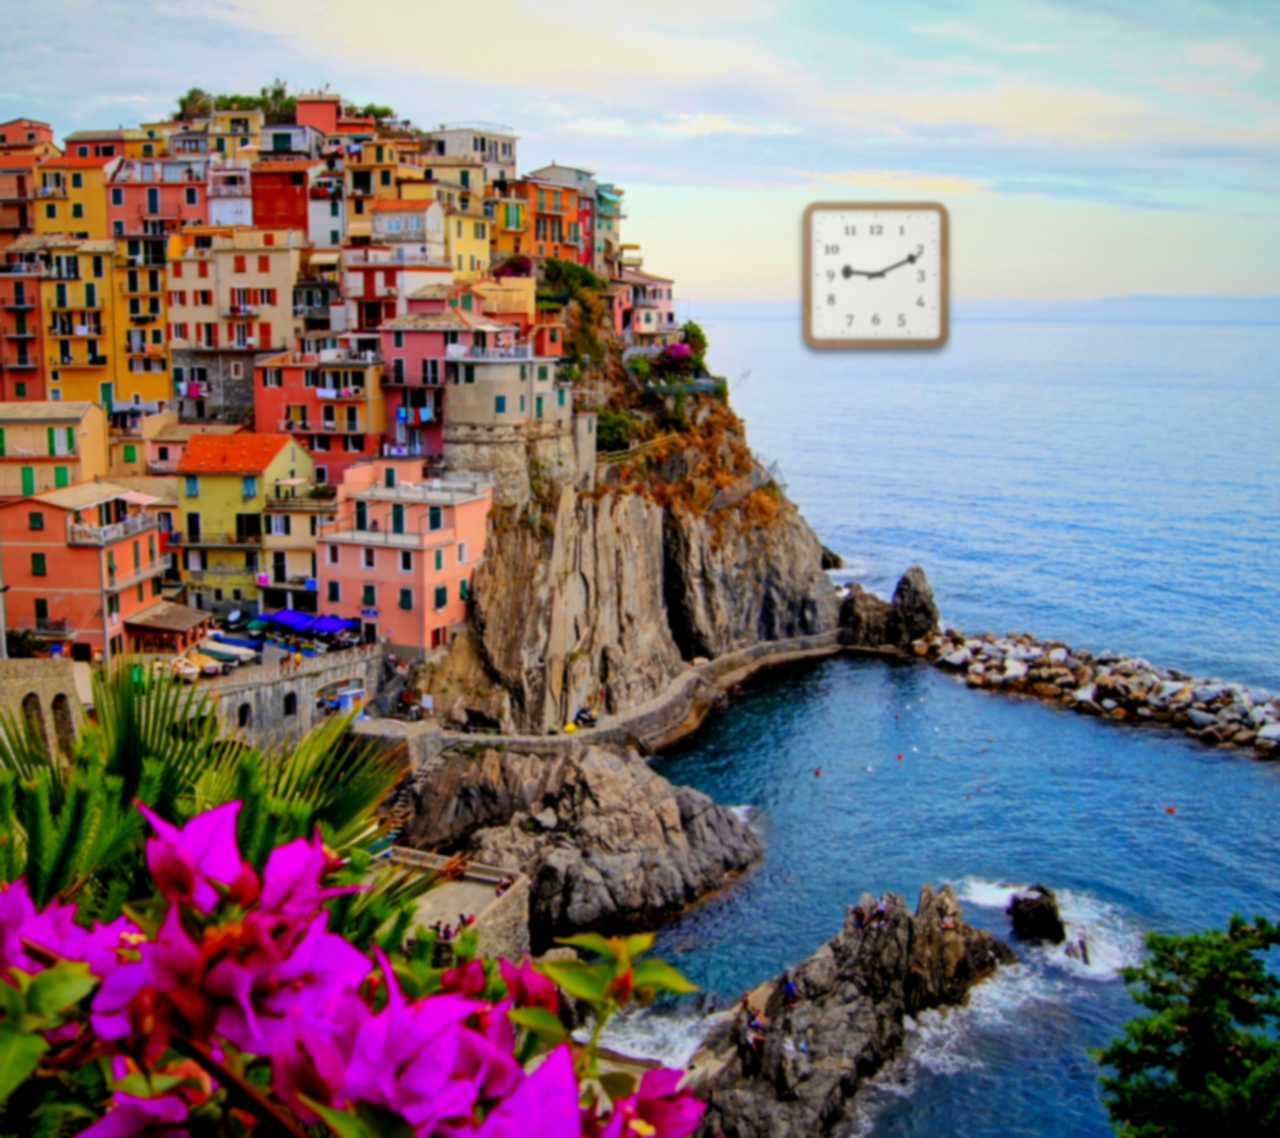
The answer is 9.11
